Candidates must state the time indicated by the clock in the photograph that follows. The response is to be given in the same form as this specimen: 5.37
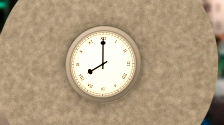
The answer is 8.00
